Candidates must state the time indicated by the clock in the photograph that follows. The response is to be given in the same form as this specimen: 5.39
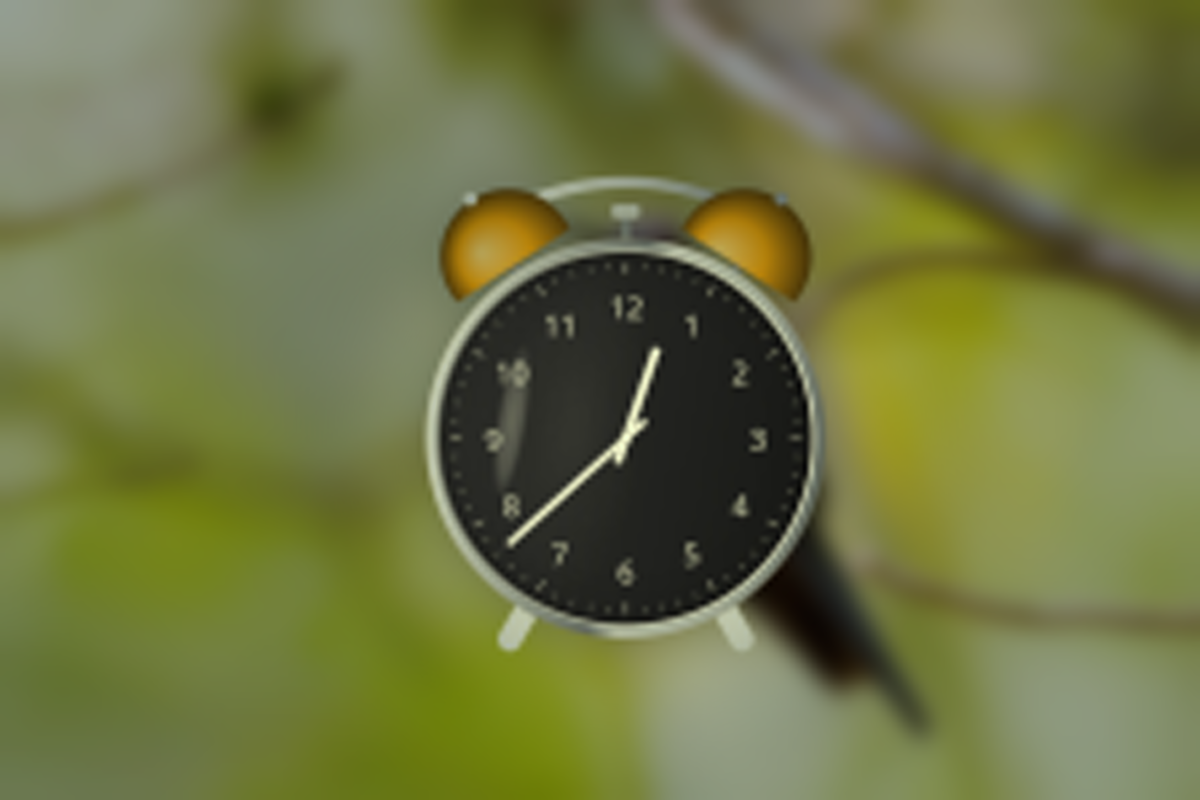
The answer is 12.38
